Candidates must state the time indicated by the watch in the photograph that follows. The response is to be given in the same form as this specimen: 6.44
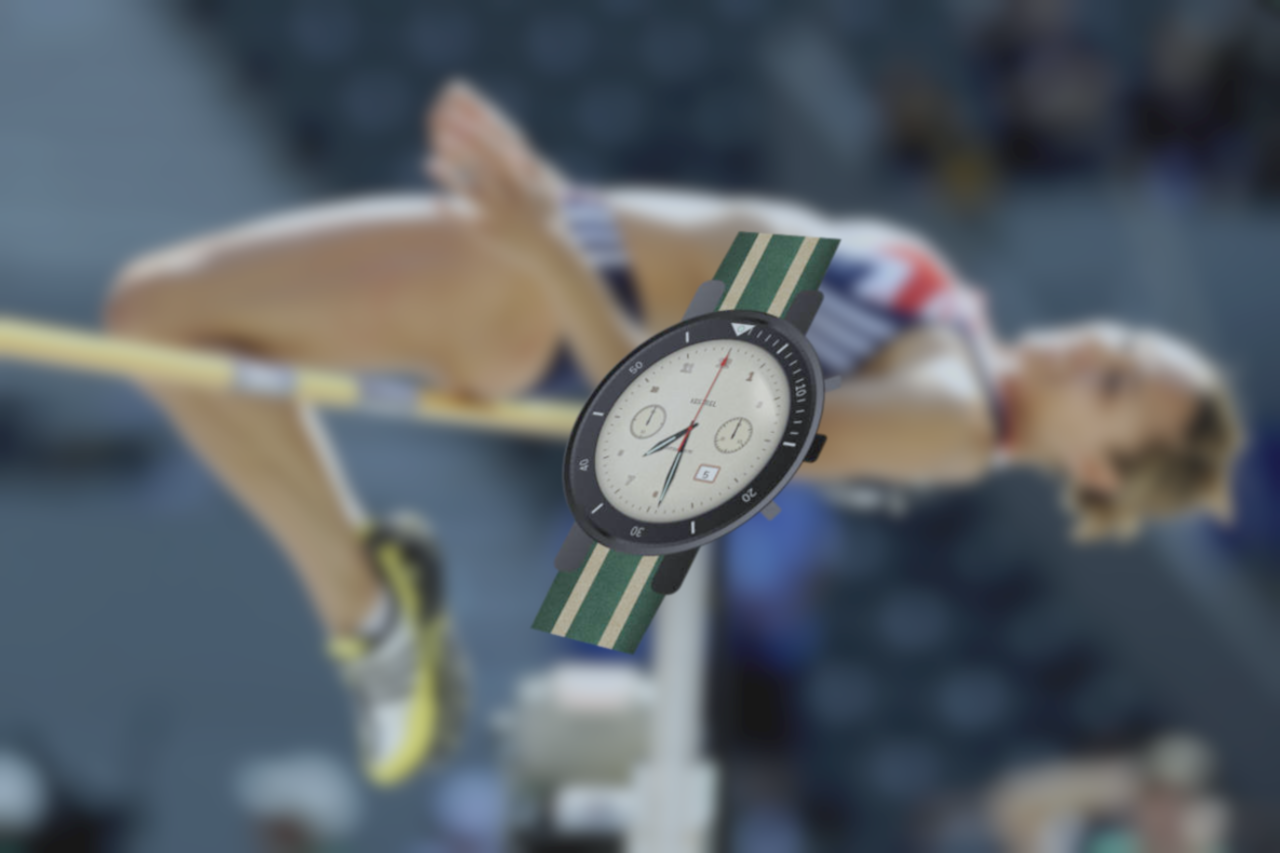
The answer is 7.29
